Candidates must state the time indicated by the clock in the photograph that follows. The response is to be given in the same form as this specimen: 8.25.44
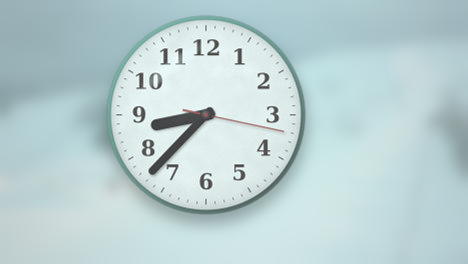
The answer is 8.37.17
